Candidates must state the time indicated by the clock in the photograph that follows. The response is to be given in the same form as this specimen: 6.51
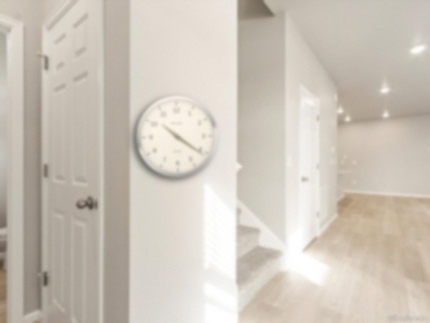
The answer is 10.21
